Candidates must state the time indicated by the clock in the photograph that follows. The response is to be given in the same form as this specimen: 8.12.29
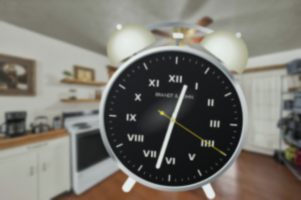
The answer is 12.32.20
